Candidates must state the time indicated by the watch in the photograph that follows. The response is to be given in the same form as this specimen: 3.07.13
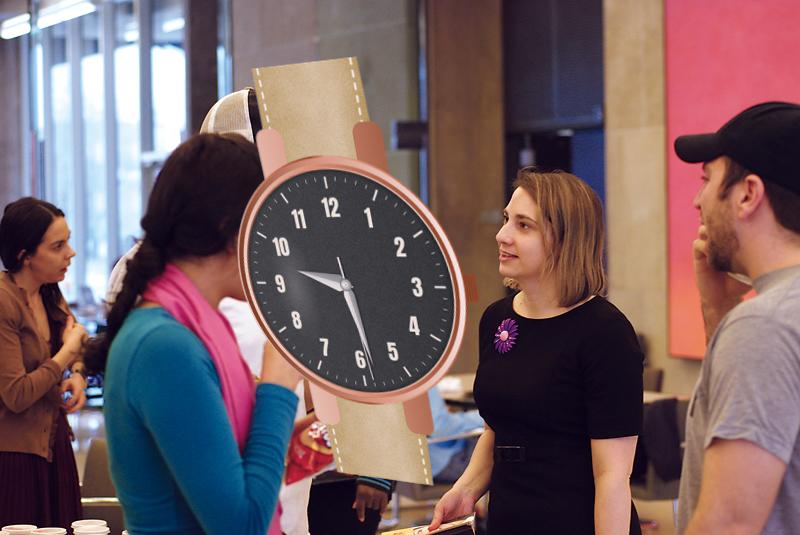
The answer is 9.28.29
